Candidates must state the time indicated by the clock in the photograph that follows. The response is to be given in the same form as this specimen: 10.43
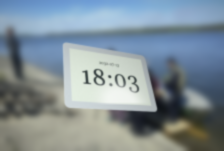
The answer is 18.03
